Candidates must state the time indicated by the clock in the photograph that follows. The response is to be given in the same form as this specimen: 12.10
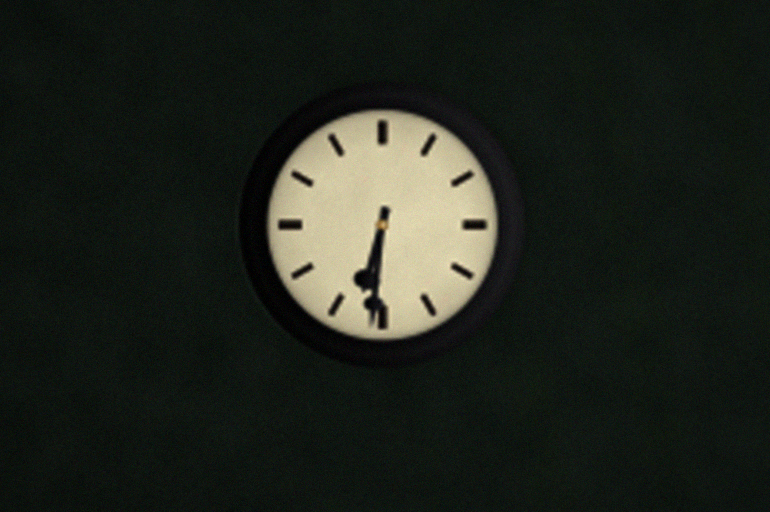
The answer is 6.31
